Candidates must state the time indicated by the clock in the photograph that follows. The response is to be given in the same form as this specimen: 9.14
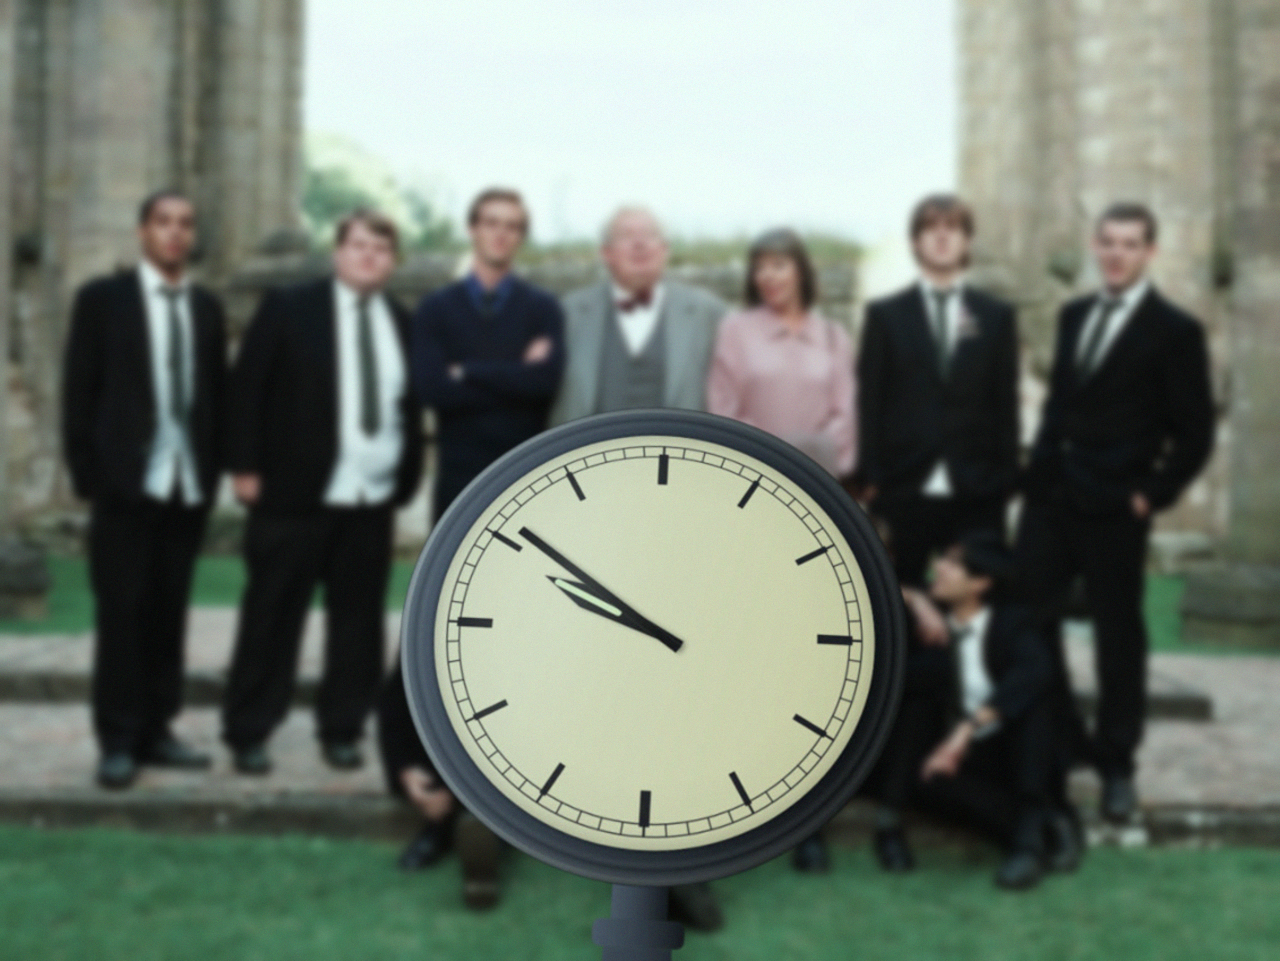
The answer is 9.51
